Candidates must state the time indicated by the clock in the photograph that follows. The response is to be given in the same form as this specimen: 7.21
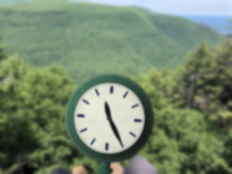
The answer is 11.25
